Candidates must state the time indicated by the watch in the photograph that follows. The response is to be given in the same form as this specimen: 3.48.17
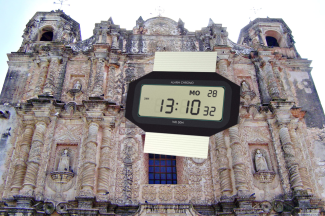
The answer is 13.10.32
